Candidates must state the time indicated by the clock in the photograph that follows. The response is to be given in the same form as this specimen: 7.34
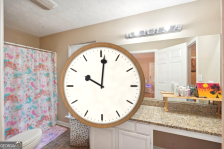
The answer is 10.01
